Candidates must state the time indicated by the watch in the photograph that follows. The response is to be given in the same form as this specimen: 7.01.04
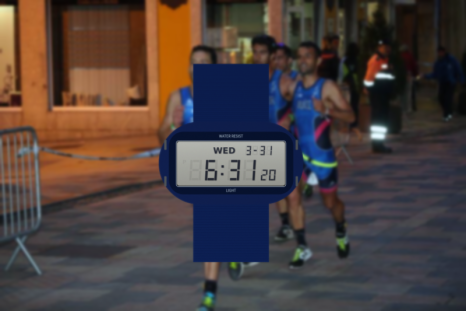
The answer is 6.31.20
